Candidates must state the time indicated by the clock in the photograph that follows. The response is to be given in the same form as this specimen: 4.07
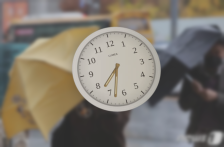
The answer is 7.33
